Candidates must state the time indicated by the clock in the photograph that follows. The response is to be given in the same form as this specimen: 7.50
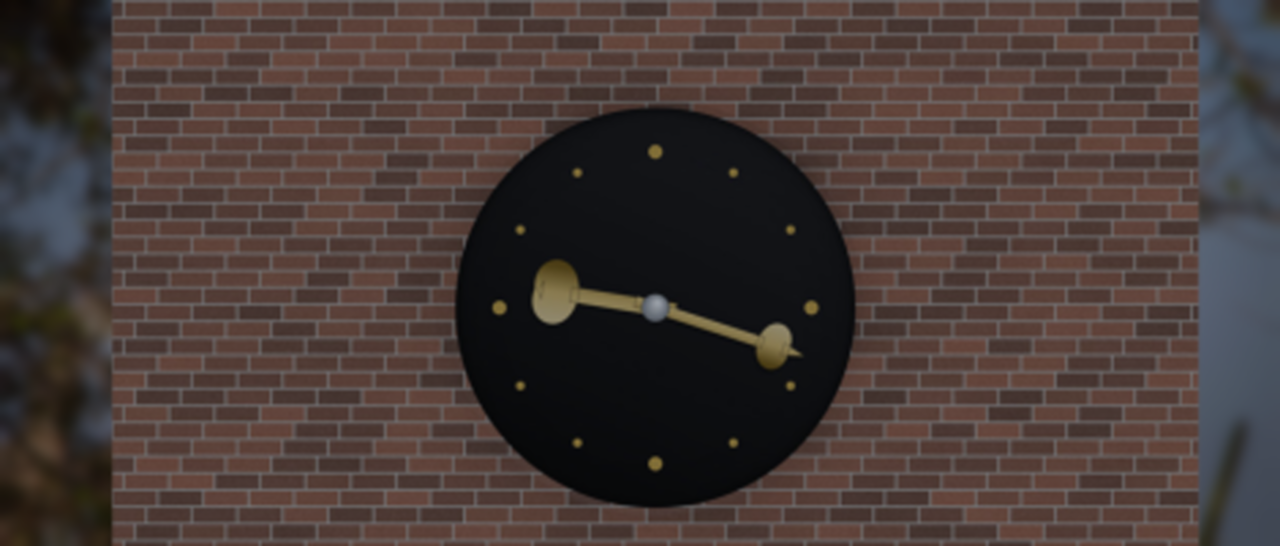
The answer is 9.18
